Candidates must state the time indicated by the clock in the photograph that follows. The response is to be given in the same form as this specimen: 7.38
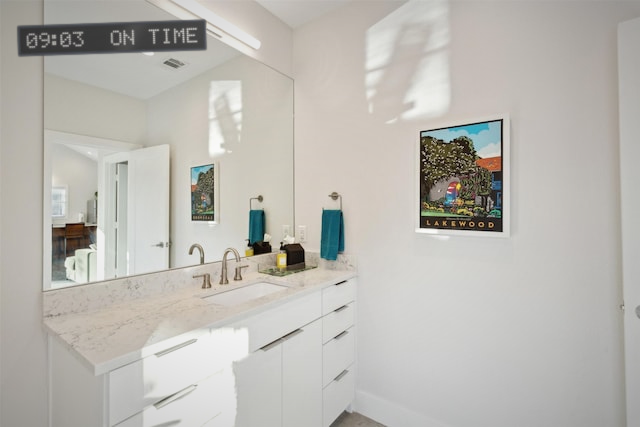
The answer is 9.03
